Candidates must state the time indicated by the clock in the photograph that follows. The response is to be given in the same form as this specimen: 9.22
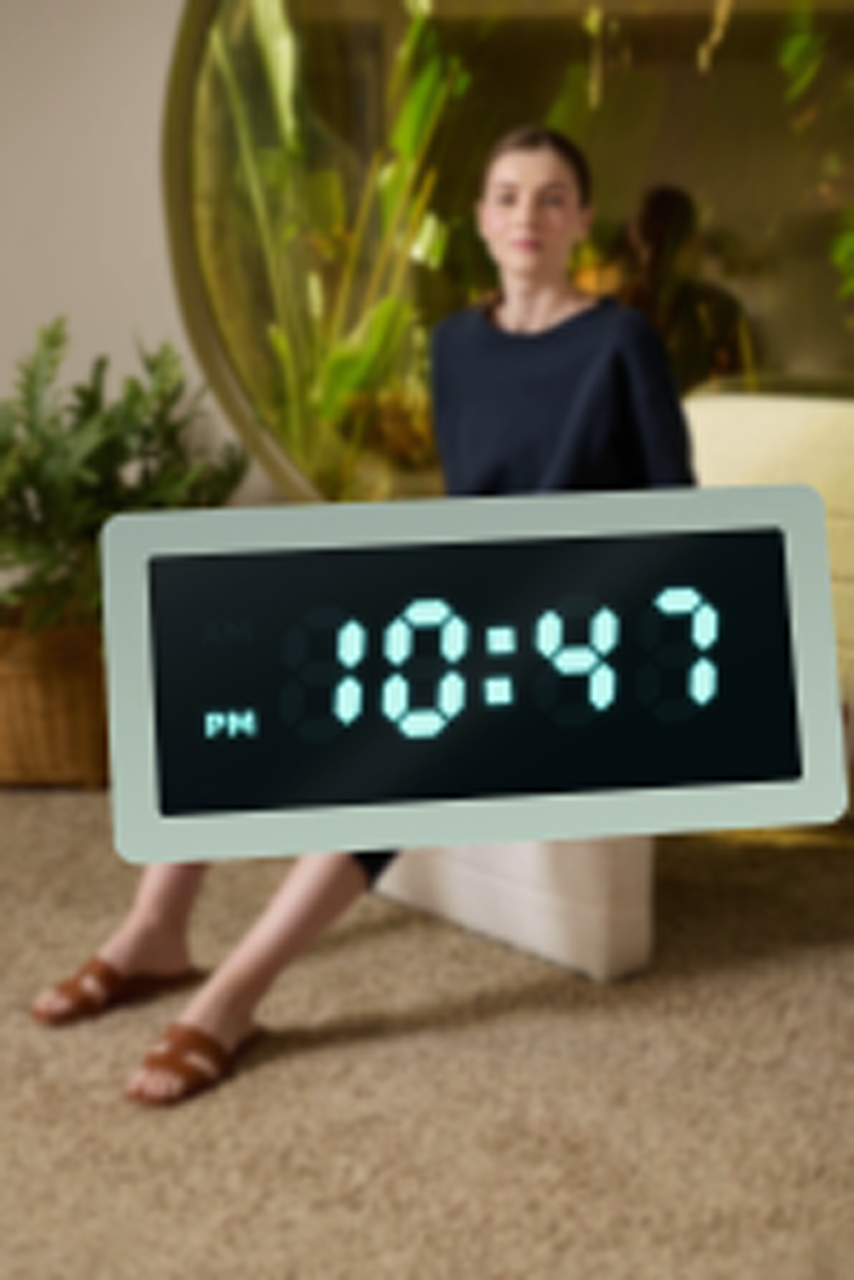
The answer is 10.47
